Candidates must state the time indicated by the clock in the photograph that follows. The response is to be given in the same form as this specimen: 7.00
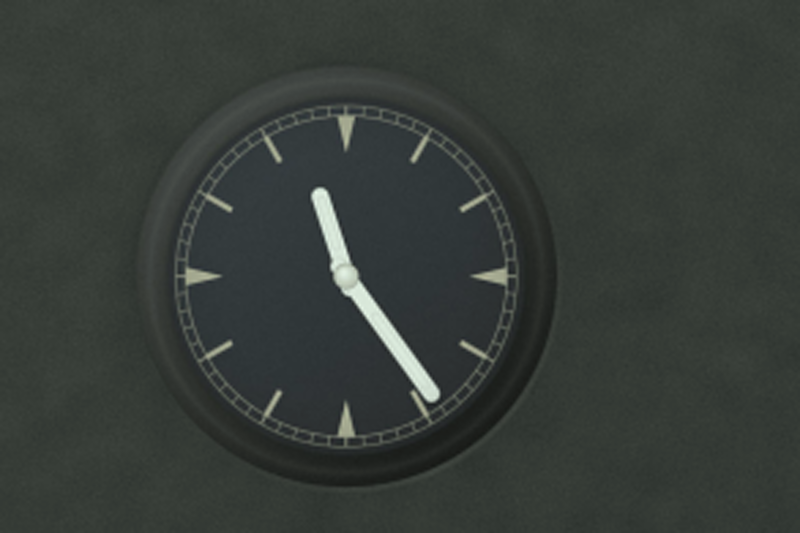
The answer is 11.24
